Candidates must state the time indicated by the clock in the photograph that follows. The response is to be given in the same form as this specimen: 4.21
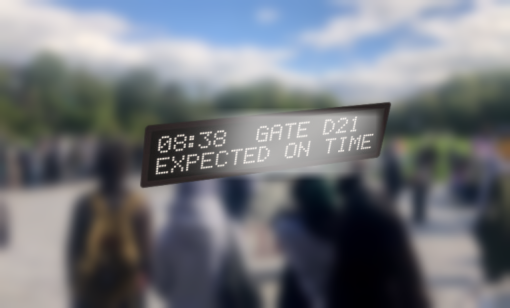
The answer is 8.38
